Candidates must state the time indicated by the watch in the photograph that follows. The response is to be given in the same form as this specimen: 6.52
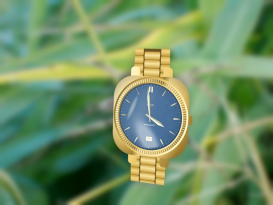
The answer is 3.59
